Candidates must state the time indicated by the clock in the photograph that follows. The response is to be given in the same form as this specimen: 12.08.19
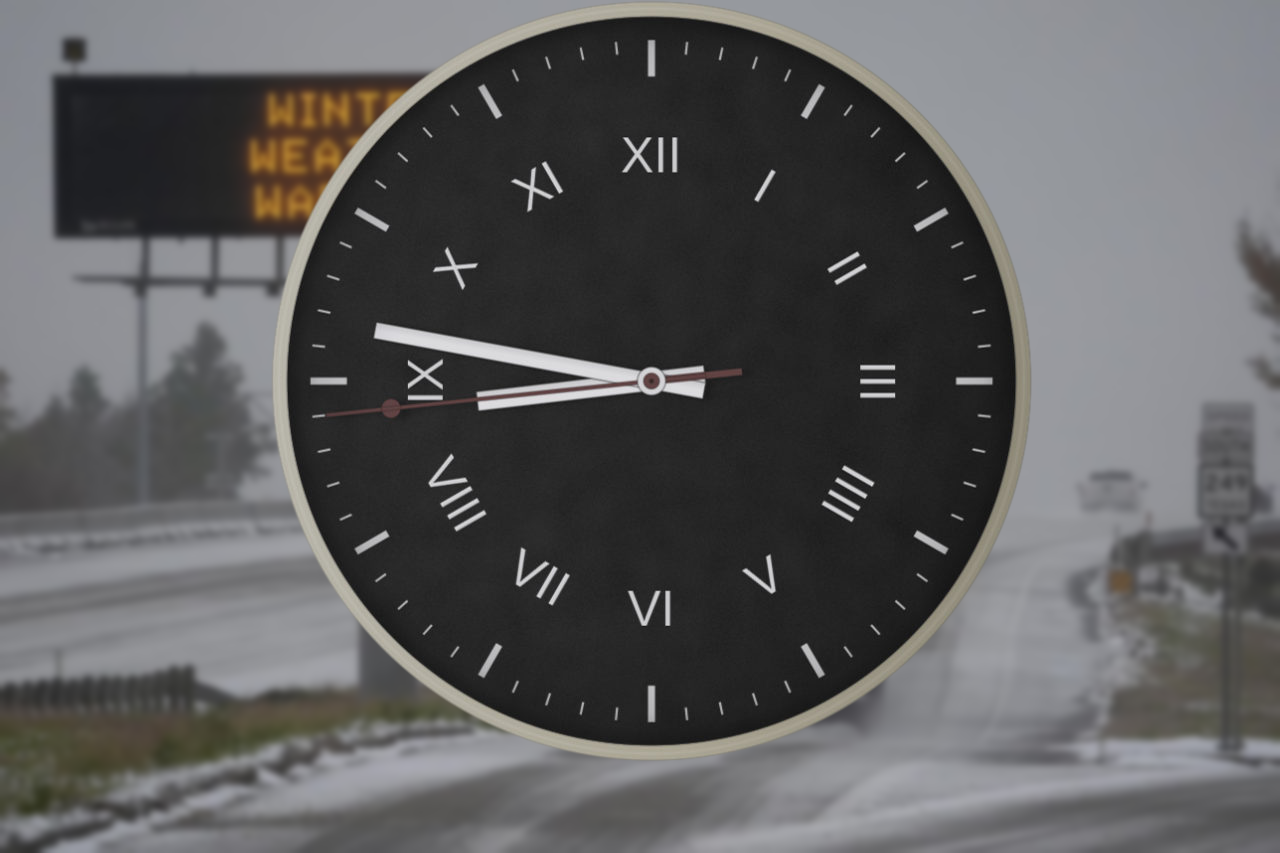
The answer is 8.46.44
